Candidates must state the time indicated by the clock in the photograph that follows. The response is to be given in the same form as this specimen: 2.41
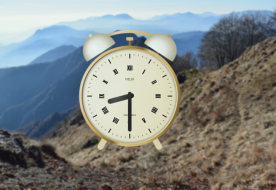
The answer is 8.30
